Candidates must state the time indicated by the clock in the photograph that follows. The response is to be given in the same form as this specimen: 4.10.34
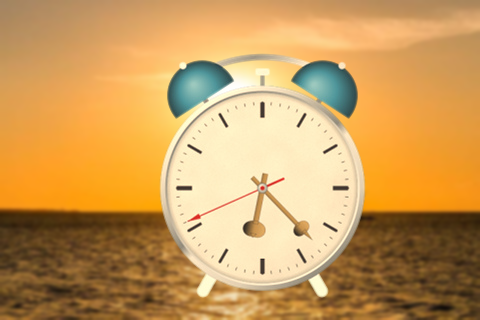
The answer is 6.22.41
